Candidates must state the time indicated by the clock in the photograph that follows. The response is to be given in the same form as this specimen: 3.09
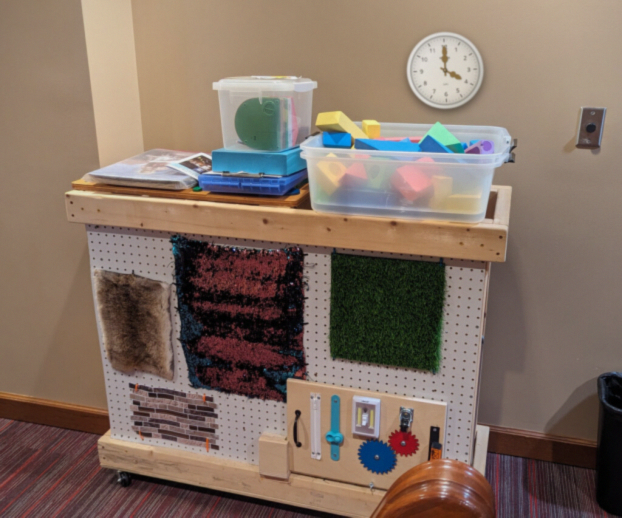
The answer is 4.00
